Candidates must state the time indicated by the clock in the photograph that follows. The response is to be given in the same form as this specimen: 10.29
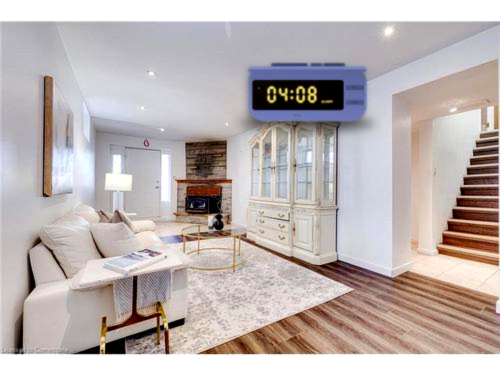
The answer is 4.08
